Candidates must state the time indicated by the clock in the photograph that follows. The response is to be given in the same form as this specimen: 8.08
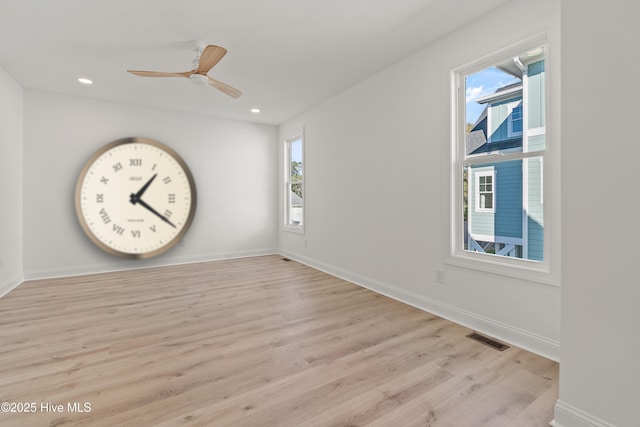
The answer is 1.21
